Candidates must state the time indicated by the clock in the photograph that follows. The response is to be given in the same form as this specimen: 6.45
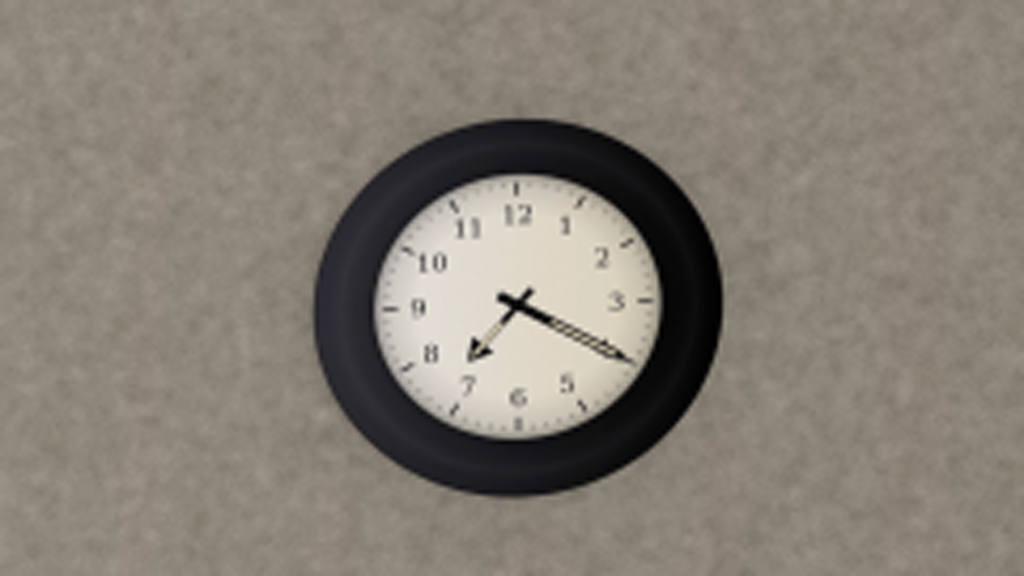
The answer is 7.20
